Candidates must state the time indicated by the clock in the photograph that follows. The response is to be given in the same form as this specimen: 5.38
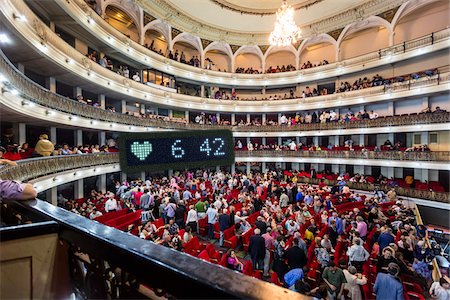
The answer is 6.42
